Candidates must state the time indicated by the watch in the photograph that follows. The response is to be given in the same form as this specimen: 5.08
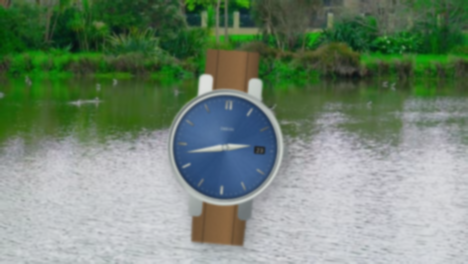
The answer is 2.43
